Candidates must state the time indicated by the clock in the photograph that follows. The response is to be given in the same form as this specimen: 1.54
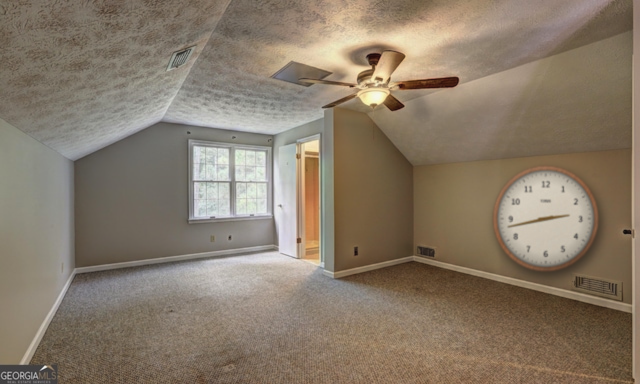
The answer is 2.43
